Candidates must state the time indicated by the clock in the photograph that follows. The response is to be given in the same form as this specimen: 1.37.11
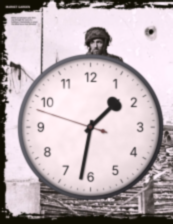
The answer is 1.31.48
